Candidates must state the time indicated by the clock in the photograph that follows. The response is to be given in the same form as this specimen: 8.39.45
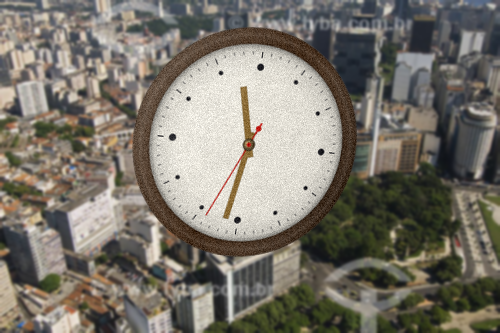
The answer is 11.31.34
